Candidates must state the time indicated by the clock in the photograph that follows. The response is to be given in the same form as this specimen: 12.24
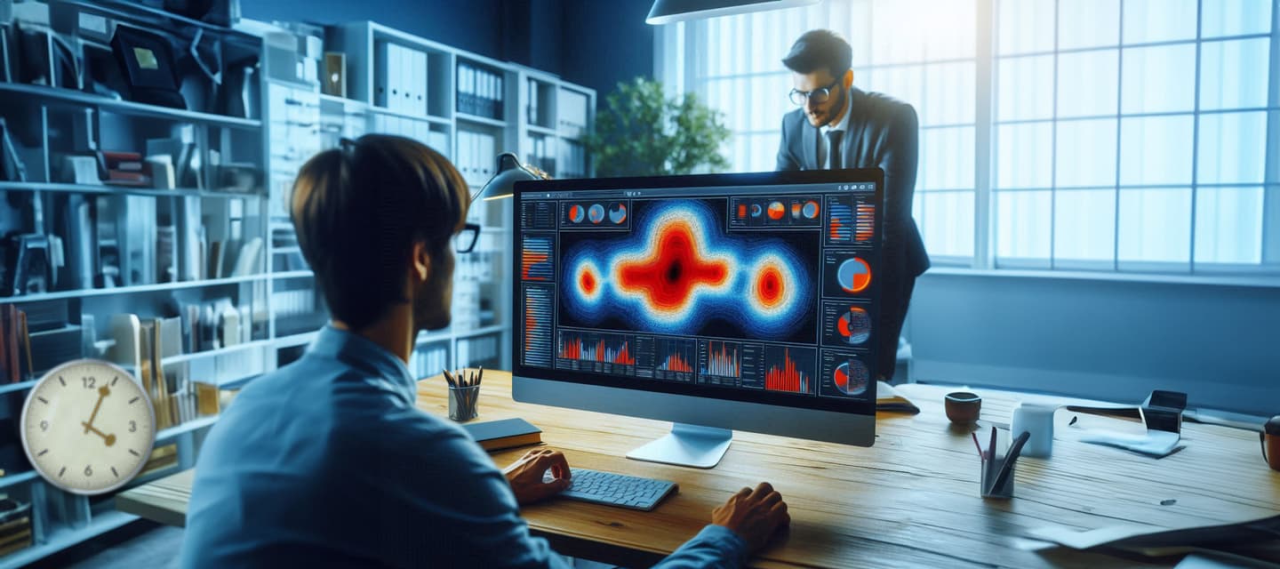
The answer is 4.04
